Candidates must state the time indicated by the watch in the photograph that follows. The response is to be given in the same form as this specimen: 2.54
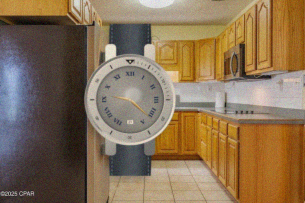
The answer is 9.22
